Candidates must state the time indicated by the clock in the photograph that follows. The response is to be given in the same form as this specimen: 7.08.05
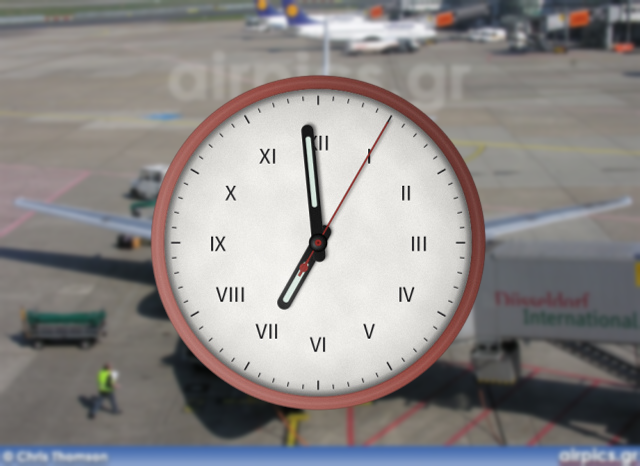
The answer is 6.59.05
